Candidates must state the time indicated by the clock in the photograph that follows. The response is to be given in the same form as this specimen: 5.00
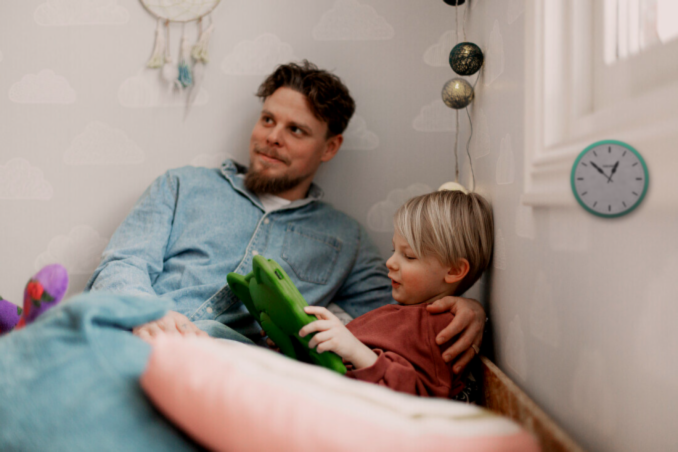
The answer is 12.52
